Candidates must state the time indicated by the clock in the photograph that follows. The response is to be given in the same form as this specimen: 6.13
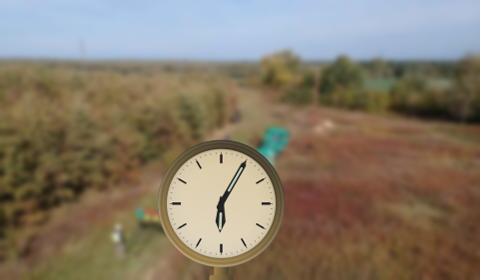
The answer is 6.05
